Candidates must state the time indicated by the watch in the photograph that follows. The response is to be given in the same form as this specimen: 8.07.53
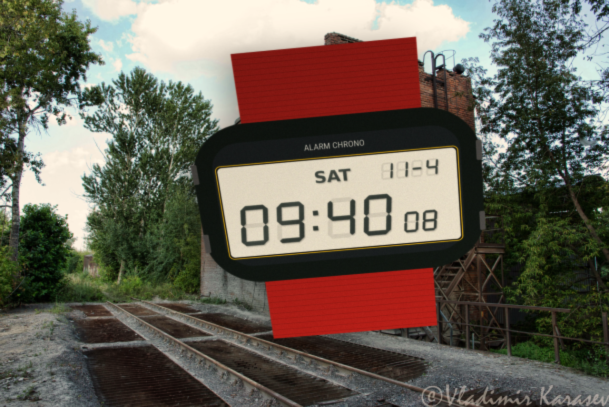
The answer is 9.40.08
